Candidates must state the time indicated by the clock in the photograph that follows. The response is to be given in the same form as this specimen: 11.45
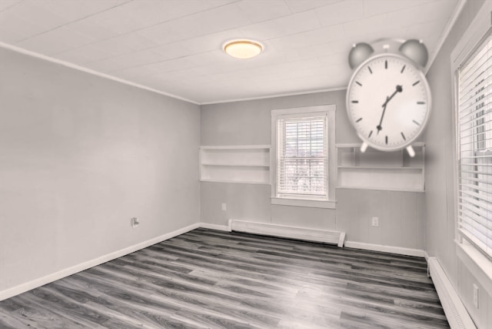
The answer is 1.33
